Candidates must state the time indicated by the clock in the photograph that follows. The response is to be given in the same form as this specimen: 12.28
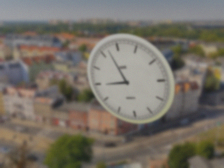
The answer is 8.57
